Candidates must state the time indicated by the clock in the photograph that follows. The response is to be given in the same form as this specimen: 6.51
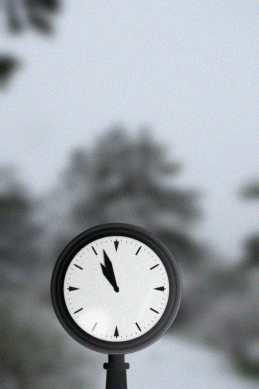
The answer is 10.57
